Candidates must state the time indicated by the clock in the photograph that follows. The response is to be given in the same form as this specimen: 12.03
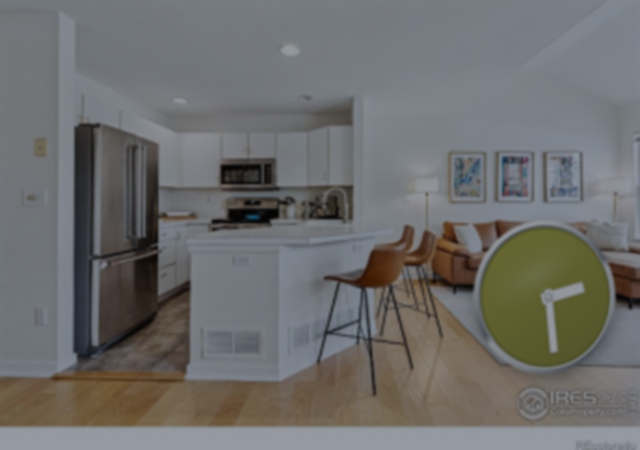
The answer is 2.29
